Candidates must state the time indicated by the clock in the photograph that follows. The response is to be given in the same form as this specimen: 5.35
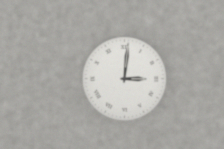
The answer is 3.01
